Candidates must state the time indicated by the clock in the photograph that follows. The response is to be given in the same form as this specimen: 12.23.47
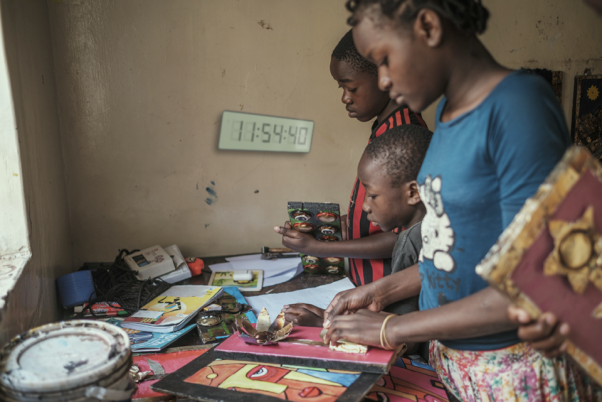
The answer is 11.54.40
